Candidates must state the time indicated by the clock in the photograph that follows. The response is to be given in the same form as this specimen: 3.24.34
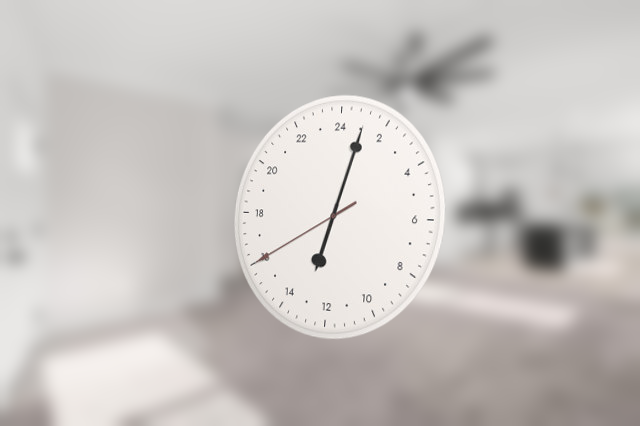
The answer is 13.02.40
